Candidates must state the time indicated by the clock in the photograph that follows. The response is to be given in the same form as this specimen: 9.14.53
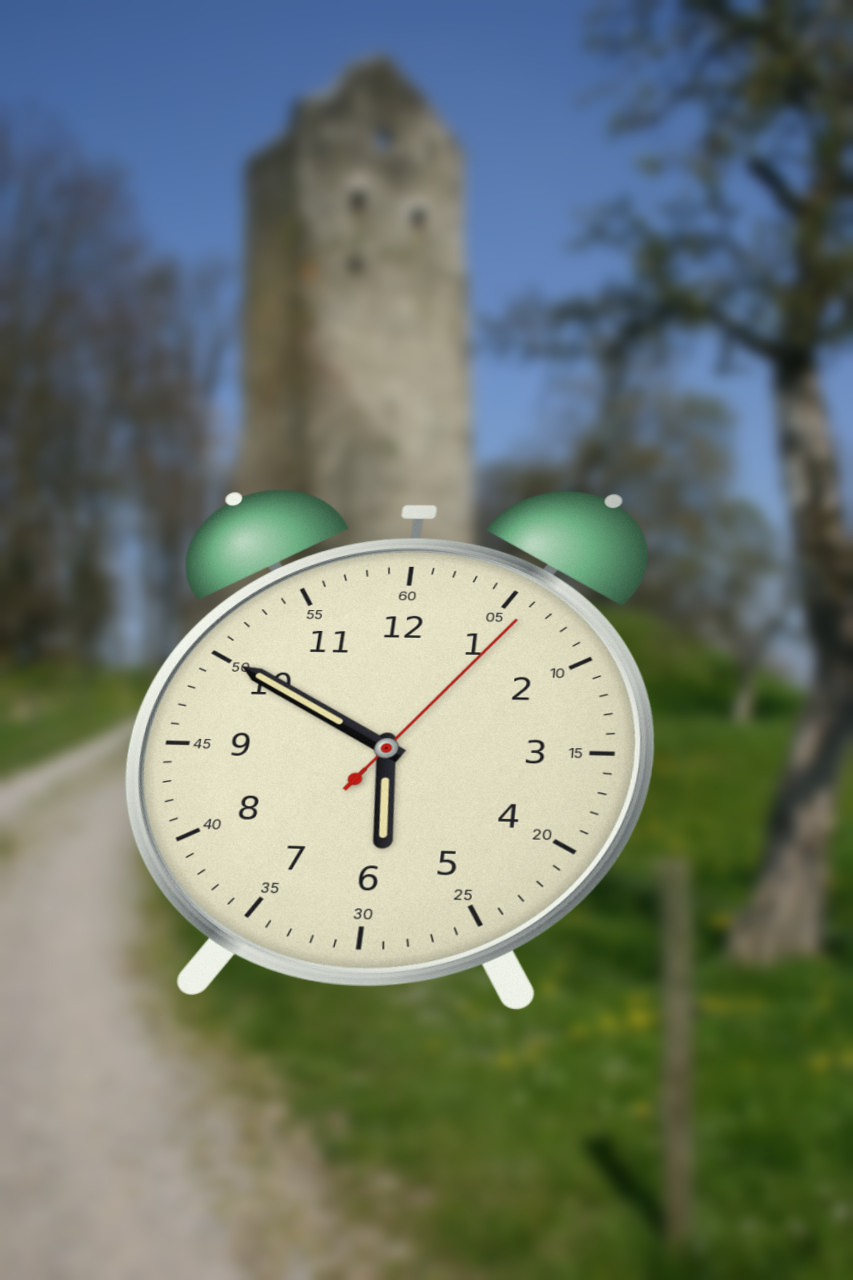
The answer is 5.50.06
